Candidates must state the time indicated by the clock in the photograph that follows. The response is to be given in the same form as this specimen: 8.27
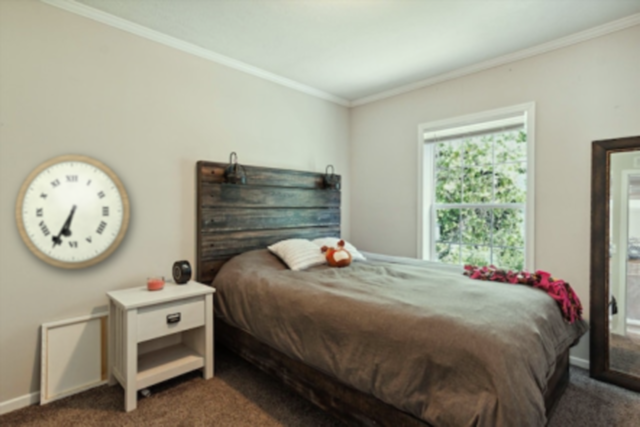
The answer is 6.35
